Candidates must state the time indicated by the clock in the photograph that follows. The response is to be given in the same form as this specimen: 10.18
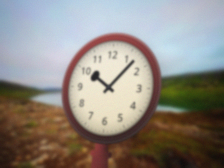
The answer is 10.07
